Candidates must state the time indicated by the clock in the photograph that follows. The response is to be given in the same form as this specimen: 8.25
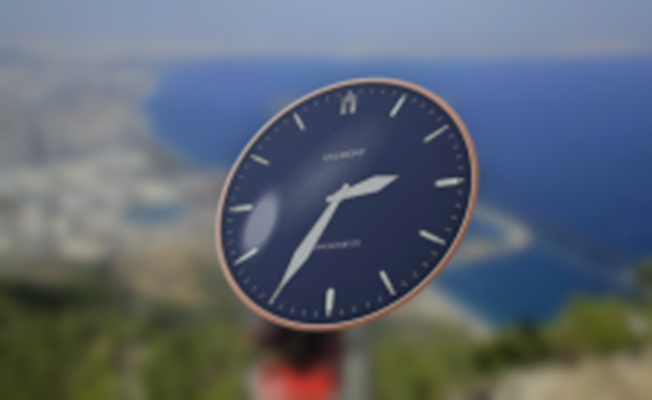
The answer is 2.35
